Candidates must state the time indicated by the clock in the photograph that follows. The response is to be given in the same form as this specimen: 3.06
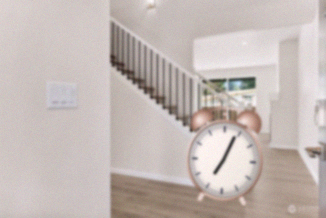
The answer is 7.04
